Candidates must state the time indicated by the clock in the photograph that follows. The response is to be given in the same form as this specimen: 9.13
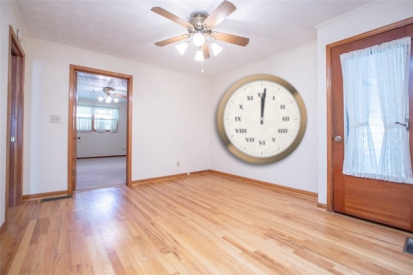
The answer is 12.01
